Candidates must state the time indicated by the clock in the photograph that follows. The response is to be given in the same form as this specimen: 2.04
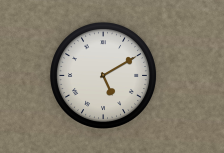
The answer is 5.10
